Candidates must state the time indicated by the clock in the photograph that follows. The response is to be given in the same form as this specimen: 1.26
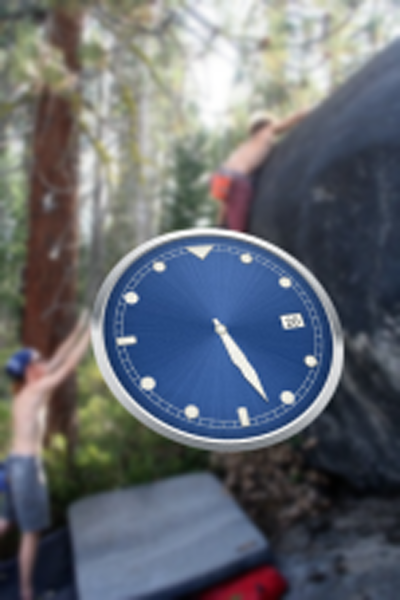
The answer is 5.27
